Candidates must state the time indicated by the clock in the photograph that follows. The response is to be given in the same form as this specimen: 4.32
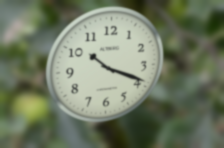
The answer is 10.19
